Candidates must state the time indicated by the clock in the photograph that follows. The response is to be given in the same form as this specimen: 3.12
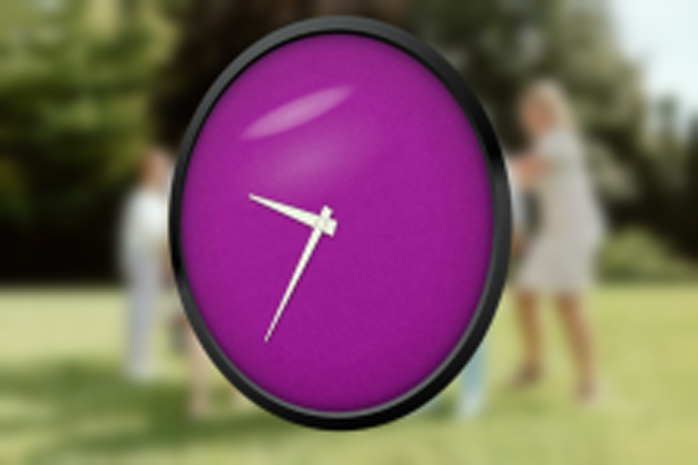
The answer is 9.35
